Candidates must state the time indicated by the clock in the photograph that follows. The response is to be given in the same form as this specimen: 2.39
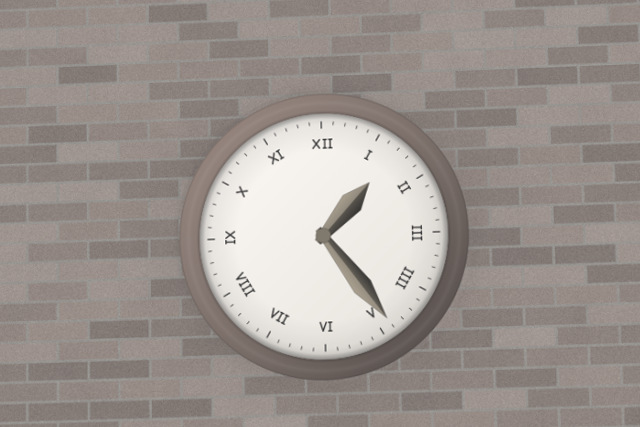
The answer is 1.24
